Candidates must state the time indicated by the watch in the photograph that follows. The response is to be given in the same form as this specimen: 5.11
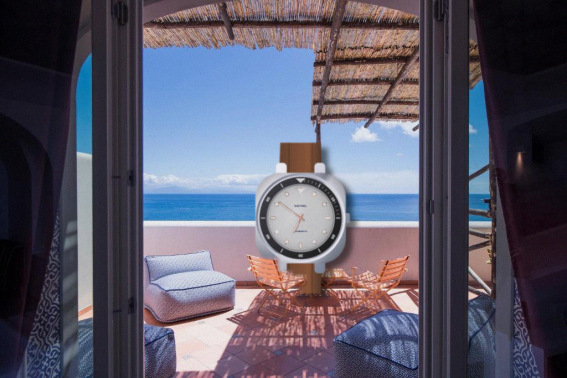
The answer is 6.51
